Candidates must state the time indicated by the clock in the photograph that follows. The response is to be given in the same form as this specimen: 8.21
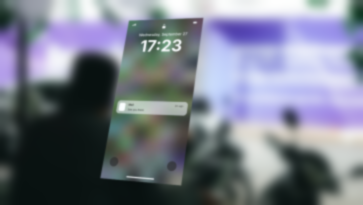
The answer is 17.23
